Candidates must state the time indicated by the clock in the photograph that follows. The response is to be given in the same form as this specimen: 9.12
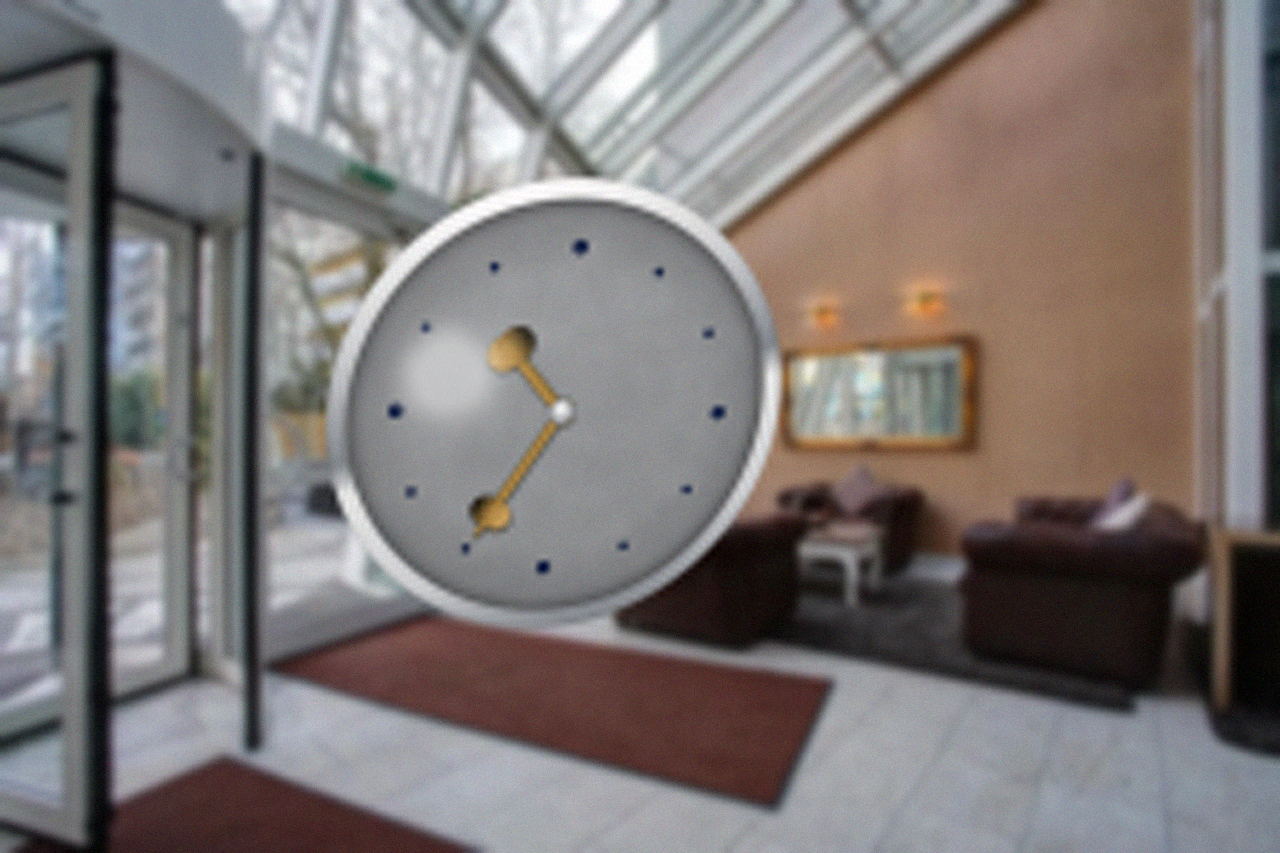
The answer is 10.35
